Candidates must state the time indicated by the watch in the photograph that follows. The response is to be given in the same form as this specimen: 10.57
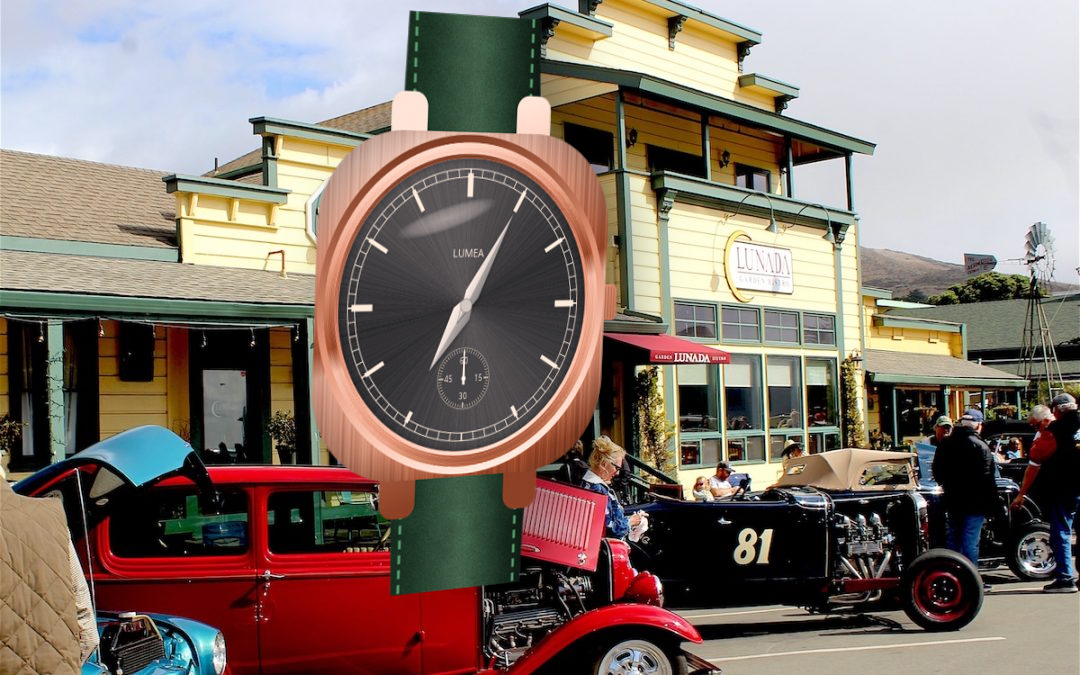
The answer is 7.05
